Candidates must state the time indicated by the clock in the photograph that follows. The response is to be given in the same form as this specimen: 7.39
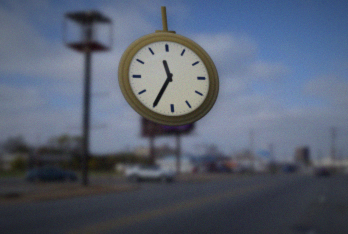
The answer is 11.35
